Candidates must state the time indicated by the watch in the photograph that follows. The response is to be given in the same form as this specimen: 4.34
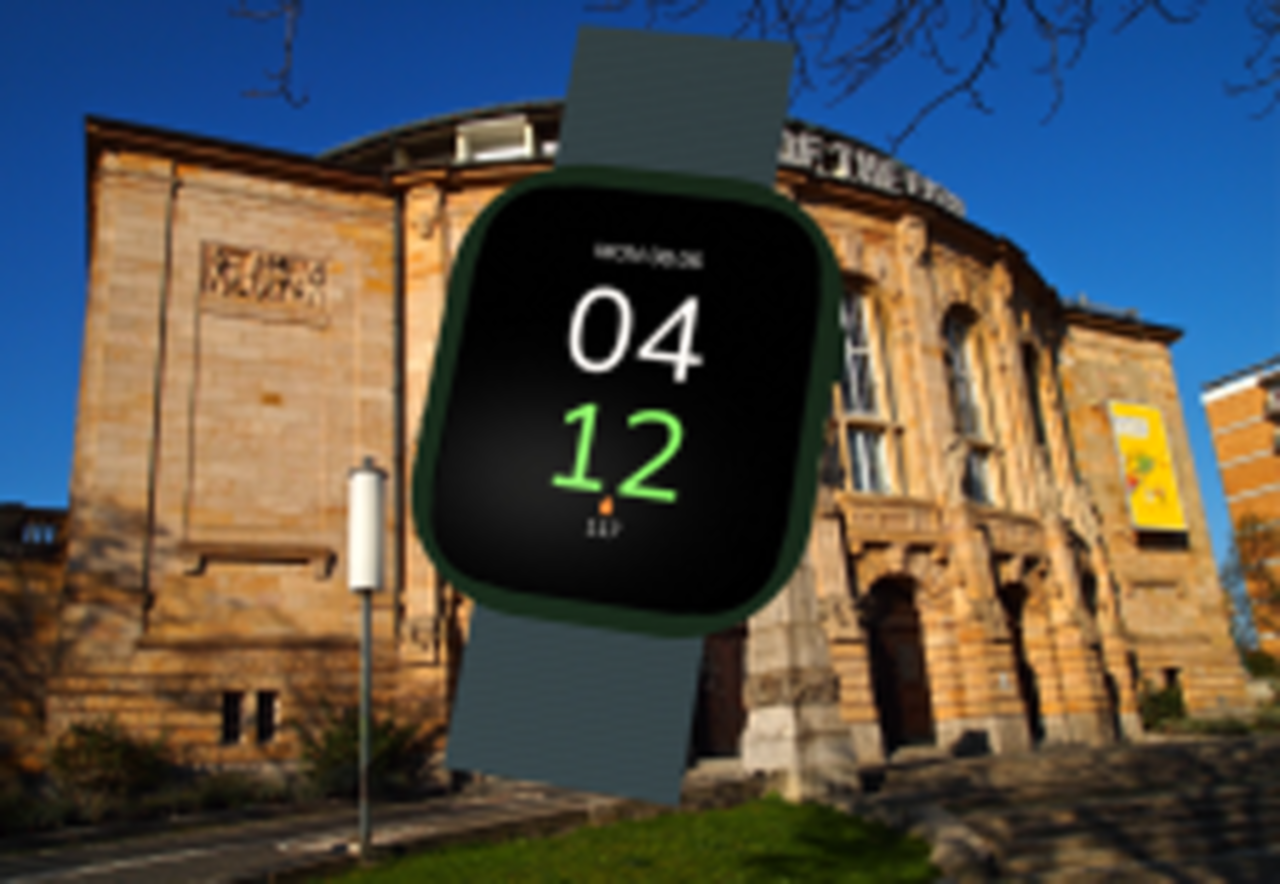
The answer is 4.12
